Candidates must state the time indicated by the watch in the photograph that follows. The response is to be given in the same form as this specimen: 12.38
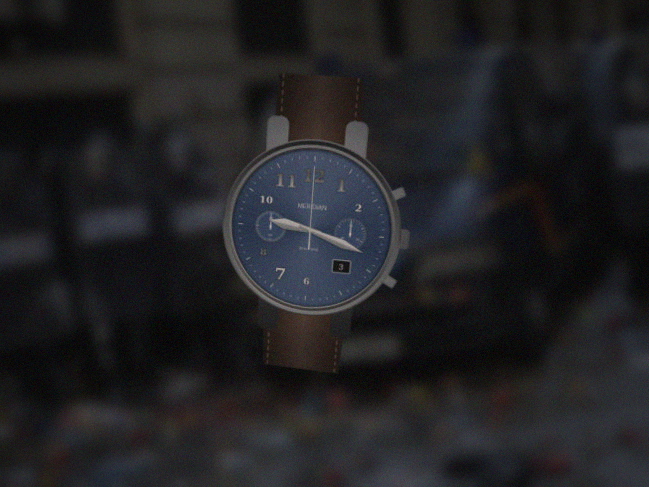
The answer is 9.18
